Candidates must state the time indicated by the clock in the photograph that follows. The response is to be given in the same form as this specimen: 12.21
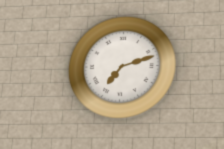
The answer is 7.12
